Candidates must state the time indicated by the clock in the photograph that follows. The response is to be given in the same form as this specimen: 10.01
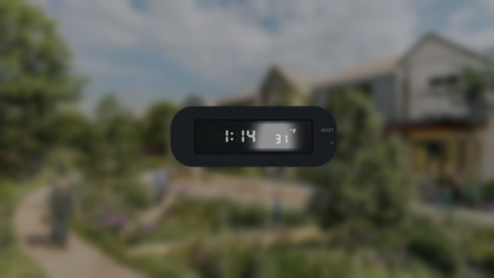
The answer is 1.14
